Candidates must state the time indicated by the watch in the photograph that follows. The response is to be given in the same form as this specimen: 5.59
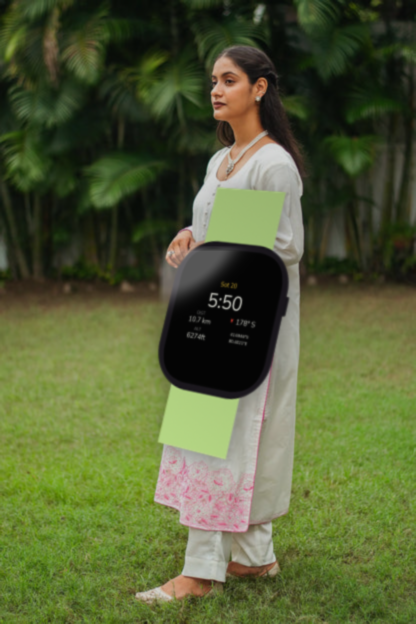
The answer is 5.50
